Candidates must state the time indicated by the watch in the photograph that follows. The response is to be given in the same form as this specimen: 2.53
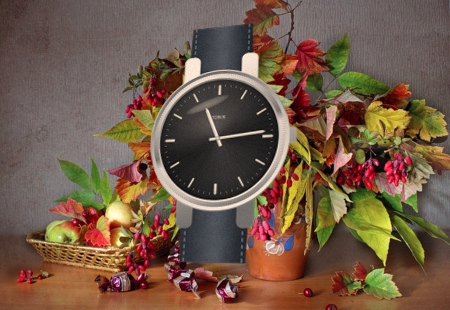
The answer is 11.14
